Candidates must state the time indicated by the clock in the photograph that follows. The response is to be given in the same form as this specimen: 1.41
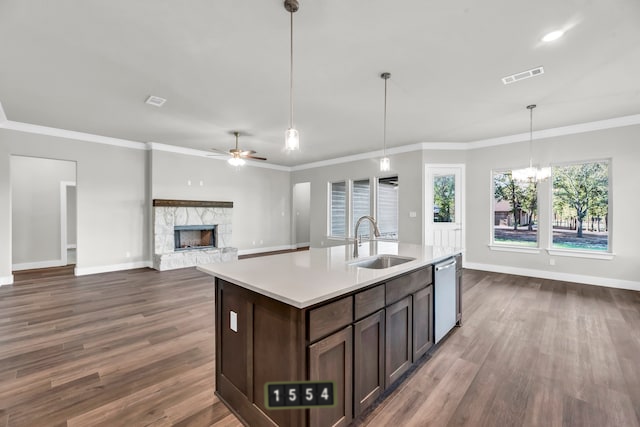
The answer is 15.54
